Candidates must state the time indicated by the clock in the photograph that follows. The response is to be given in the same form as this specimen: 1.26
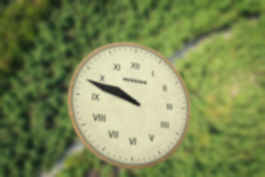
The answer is 9.48
